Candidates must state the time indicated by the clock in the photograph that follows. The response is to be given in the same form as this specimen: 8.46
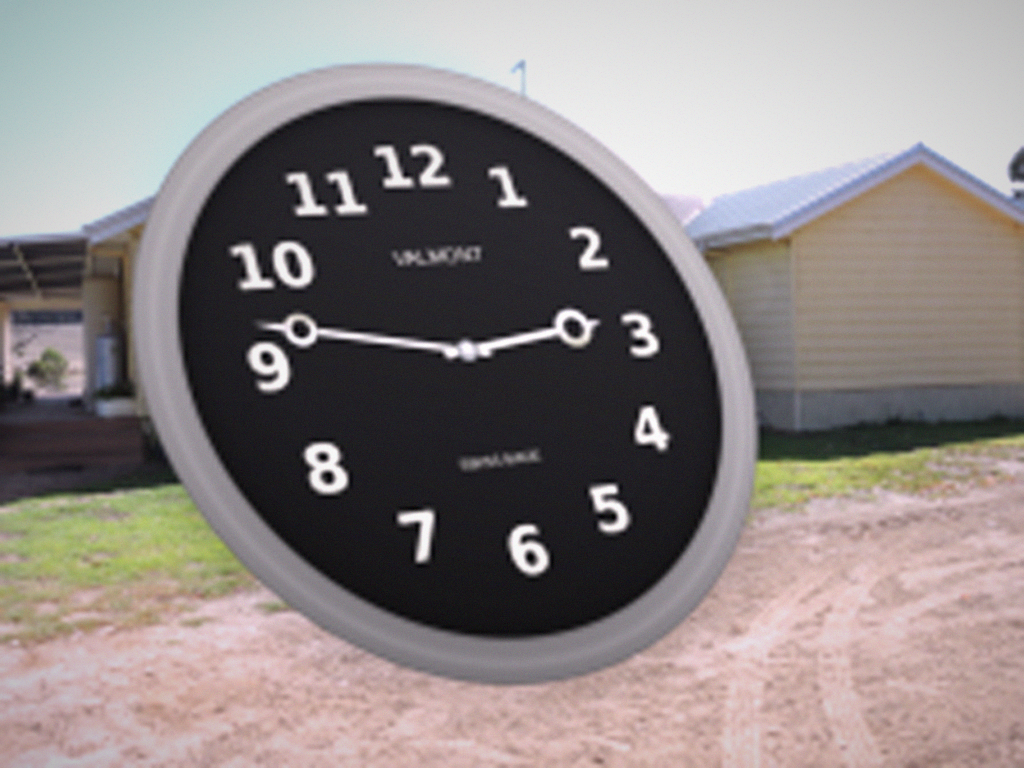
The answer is 2.47
